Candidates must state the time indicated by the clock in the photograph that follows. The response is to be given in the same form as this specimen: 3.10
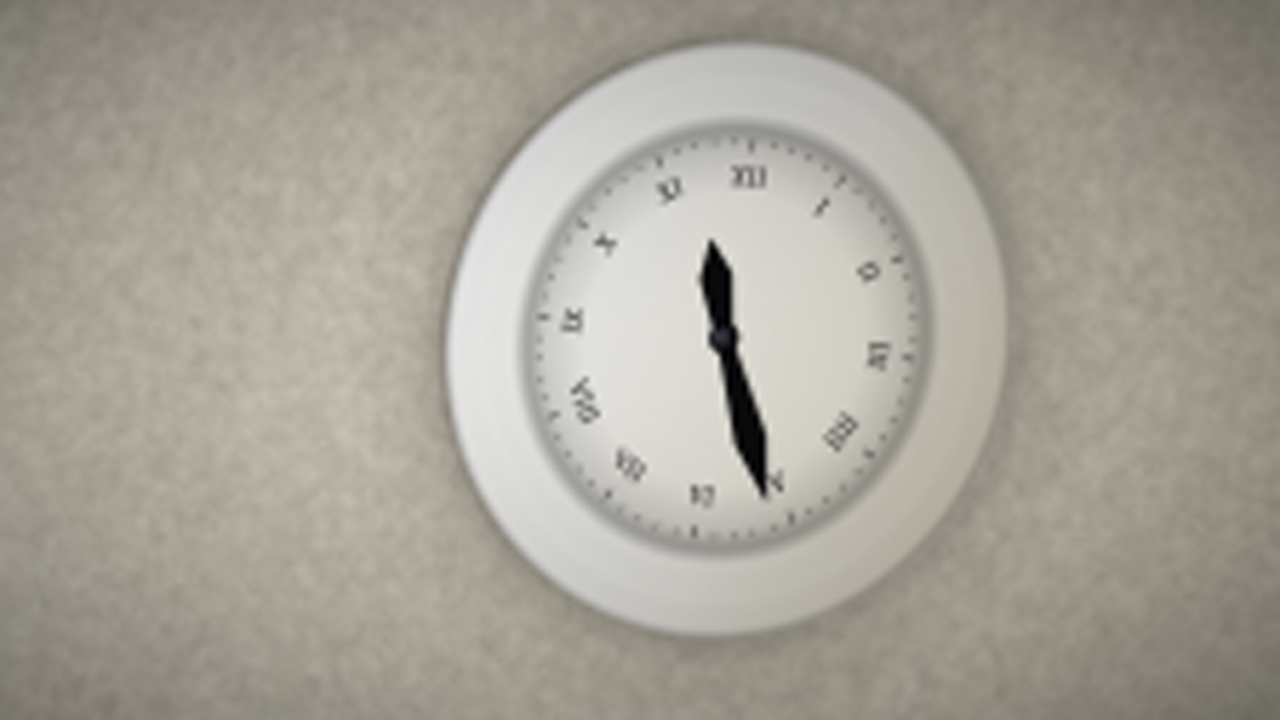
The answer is 11.26
